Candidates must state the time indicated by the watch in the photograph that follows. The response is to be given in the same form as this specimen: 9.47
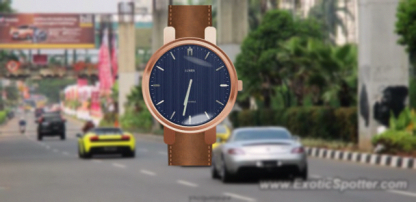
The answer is 6.32
